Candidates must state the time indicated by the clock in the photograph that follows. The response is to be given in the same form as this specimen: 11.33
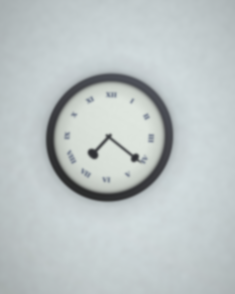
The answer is 7.21
